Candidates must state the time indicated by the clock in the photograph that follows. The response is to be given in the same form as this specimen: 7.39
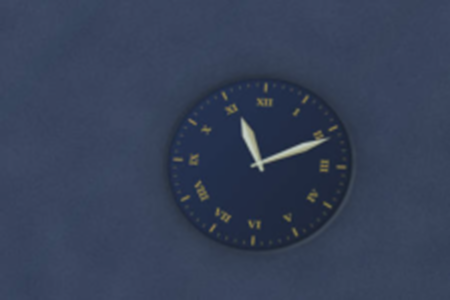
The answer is 11.11
